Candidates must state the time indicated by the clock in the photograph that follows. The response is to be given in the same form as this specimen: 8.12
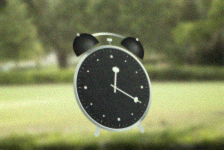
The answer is 12.20
